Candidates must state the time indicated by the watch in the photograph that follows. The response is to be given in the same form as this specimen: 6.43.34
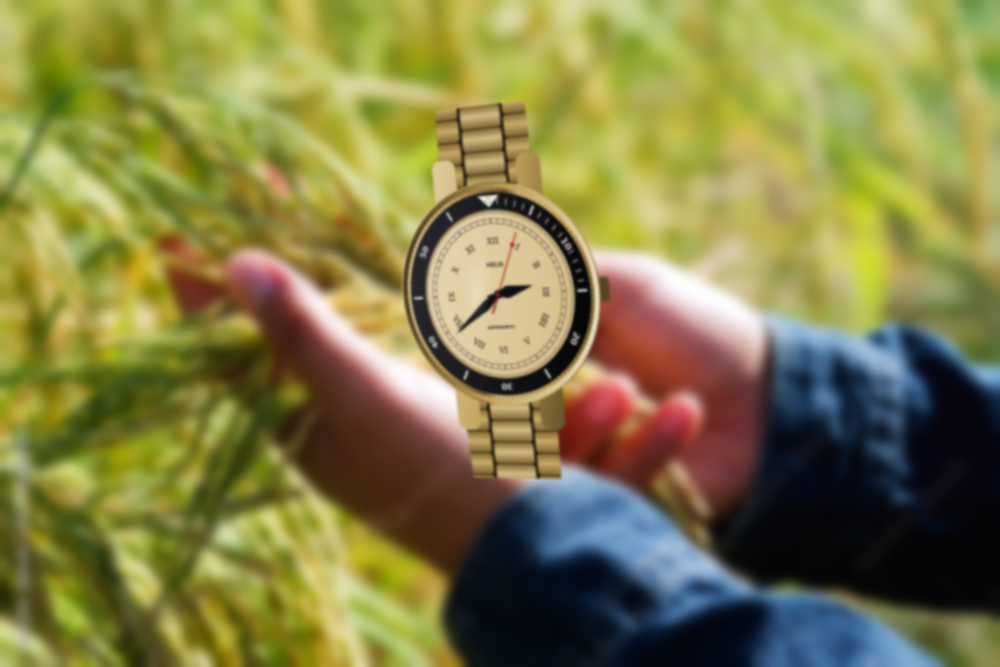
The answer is 2.39.04
